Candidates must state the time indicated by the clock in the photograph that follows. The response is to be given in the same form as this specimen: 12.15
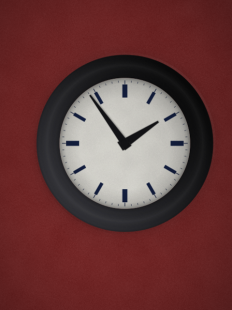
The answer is 1.54
